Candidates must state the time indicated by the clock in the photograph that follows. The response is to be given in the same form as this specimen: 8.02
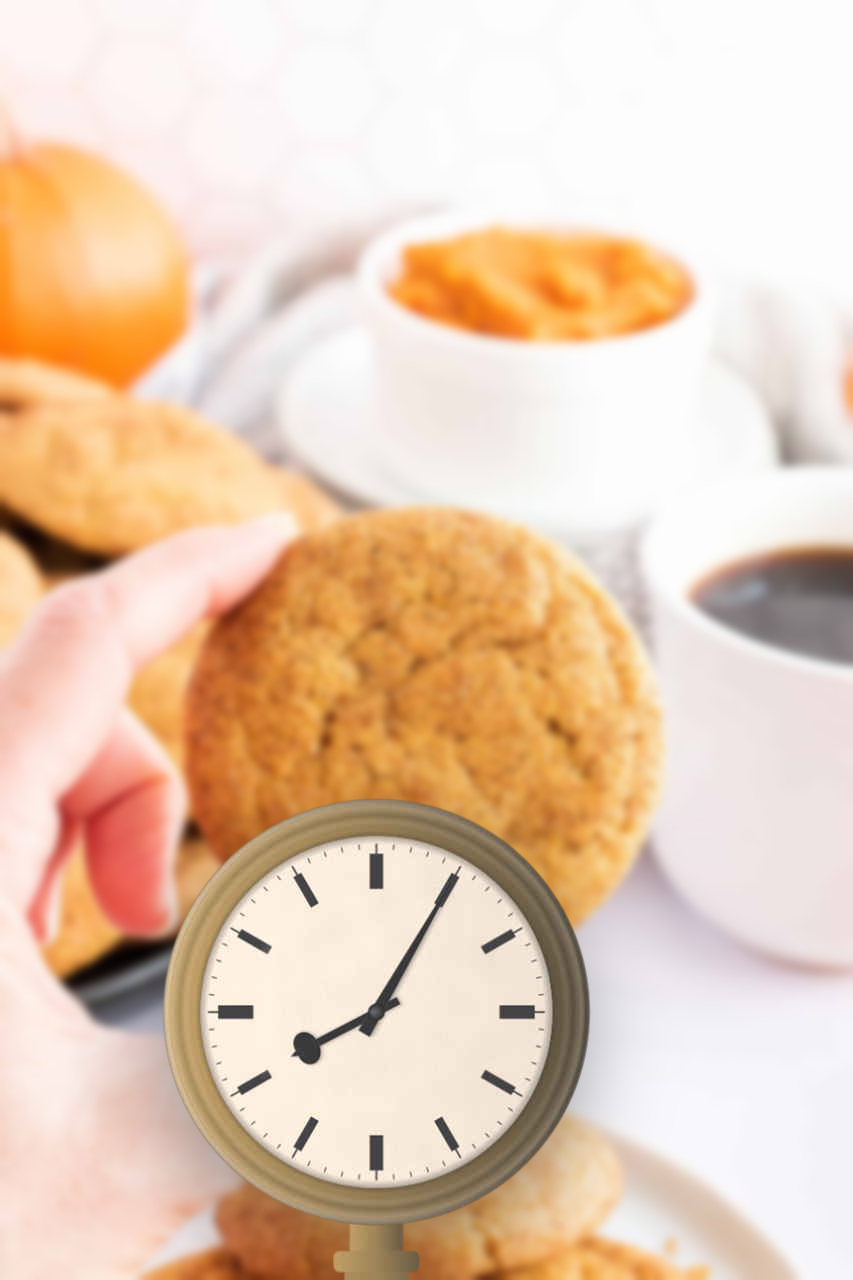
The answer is 8.05
